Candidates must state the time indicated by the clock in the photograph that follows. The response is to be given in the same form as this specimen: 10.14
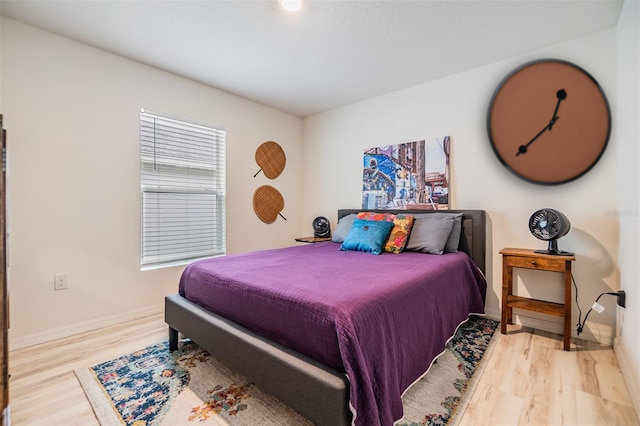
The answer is 12.38
